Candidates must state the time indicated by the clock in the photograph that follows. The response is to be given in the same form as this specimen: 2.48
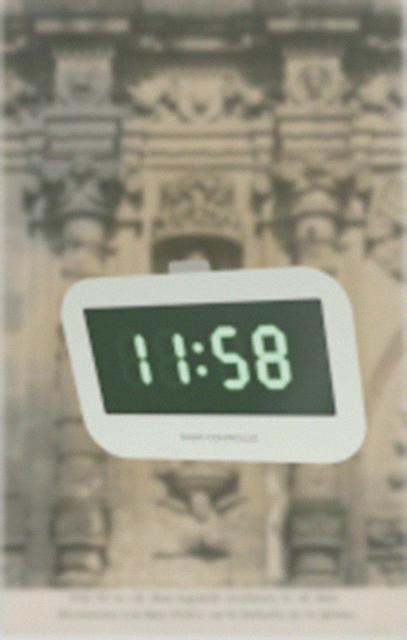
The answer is 11.58
